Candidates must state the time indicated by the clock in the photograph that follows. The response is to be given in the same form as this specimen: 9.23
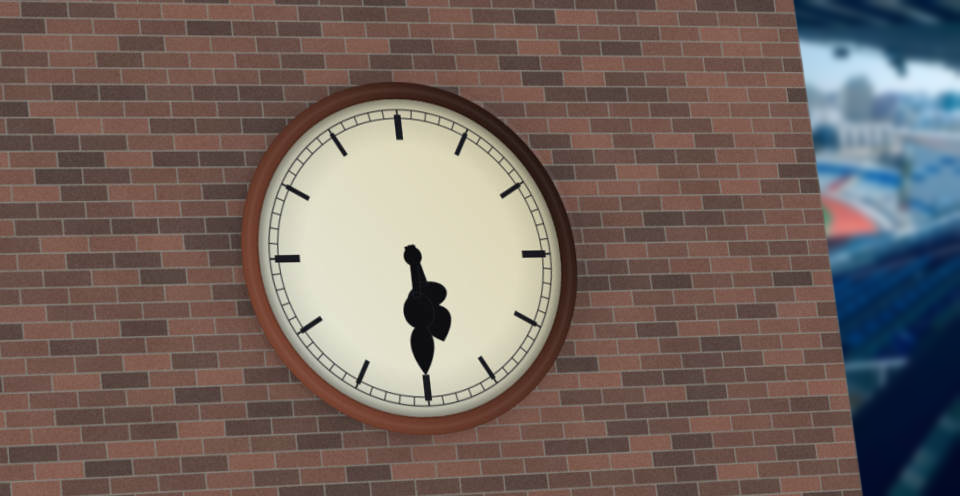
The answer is 5.30
